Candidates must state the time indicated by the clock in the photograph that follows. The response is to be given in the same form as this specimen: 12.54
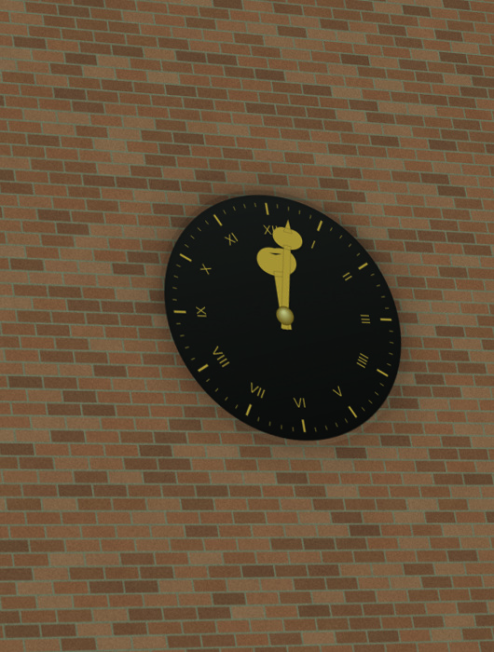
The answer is 12.02
